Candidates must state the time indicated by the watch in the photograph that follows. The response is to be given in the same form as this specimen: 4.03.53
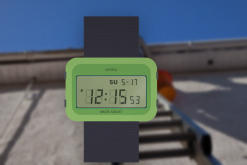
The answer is 12.15.53
